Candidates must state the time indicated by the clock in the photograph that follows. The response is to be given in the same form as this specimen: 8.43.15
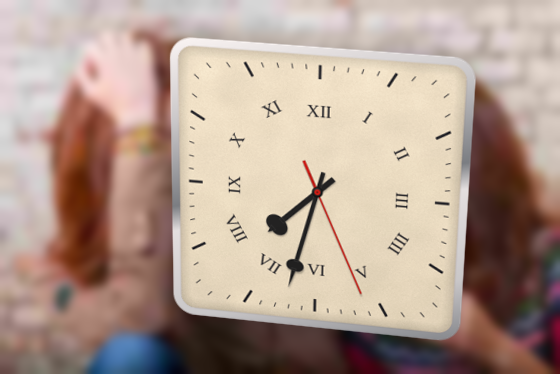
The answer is 7.32.26
